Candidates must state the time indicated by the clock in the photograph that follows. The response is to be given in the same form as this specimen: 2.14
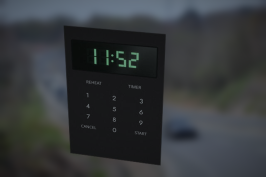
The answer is 11.52
